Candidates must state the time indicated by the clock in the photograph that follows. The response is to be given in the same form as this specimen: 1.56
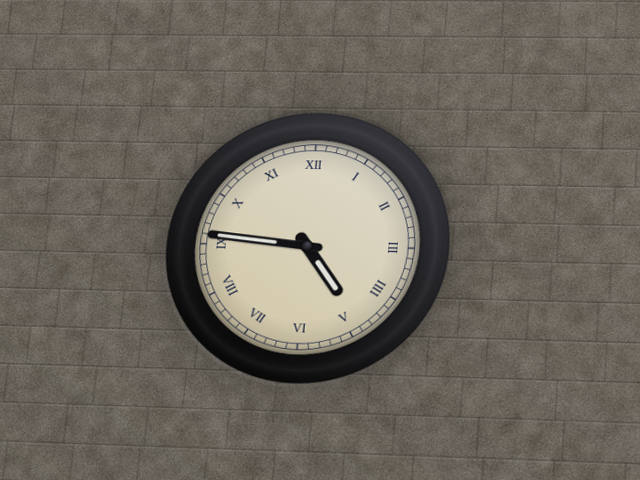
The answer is 4.46
